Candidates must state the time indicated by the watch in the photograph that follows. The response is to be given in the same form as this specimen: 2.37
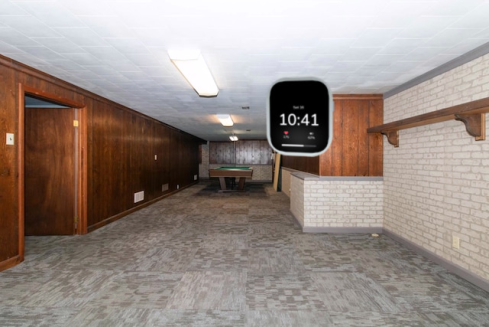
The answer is 10.41
